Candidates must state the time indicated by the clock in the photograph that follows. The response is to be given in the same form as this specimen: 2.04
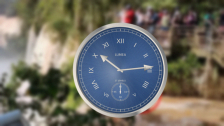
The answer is 10.14
